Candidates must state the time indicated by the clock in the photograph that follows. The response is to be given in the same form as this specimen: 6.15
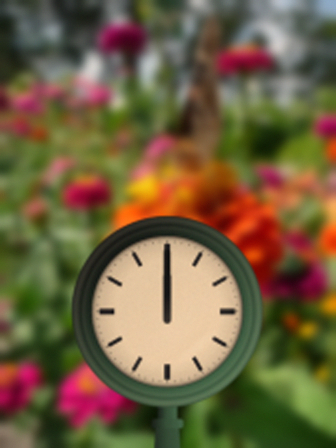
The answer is 12.00
